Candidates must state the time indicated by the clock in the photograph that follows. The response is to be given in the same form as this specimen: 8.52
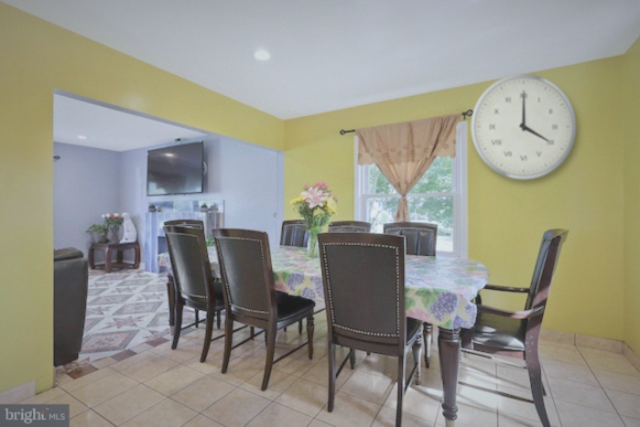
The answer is 4.00
